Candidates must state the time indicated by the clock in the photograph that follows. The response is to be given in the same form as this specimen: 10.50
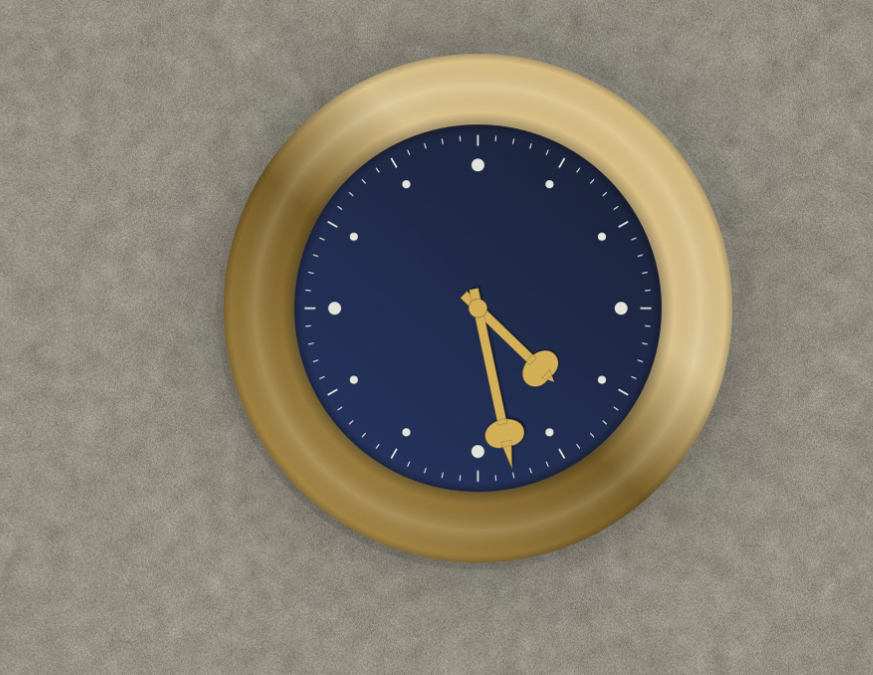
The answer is 4.28
